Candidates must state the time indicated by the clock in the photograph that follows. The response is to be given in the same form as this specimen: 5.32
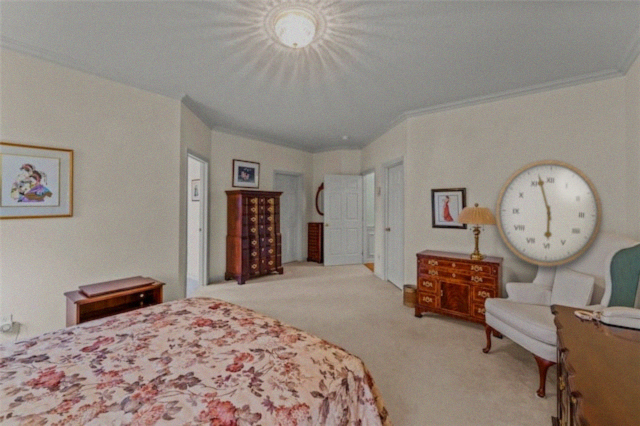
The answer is 5.57
